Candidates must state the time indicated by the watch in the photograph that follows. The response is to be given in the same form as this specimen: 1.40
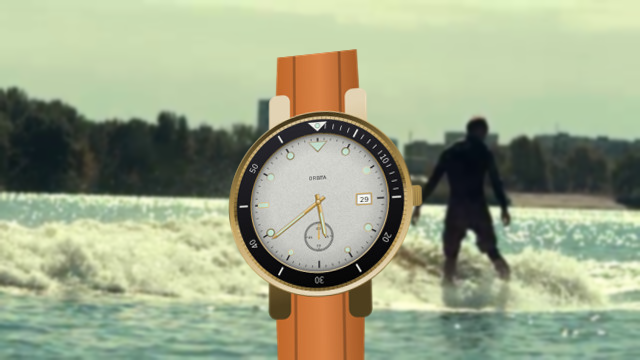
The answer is 5.39
